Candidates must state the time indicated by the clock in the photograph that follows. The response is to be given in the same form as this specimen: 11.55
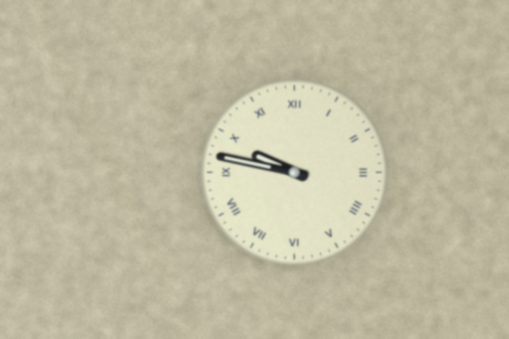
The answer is 9.47
